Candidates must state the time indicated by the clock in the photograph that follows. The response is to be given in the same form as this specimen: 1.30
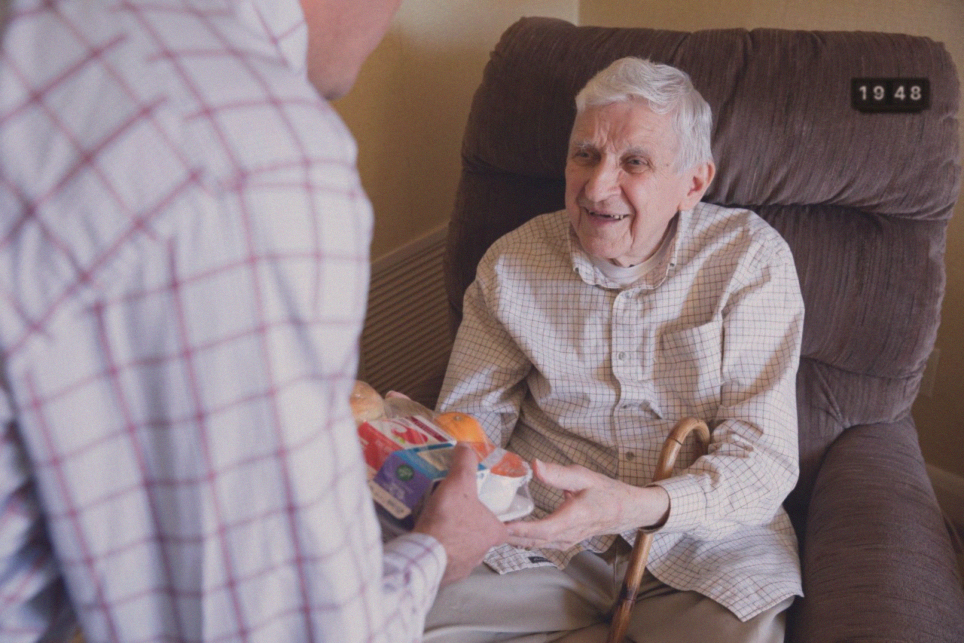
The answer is 19.48
